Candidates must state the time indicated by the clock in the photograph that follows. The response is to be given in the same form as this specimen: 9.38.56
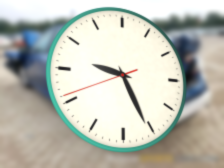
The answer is 9.25.41
